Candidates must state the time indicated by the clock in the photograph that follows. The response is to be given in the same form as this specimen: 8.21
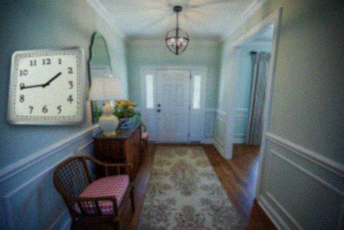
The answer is 1.44
